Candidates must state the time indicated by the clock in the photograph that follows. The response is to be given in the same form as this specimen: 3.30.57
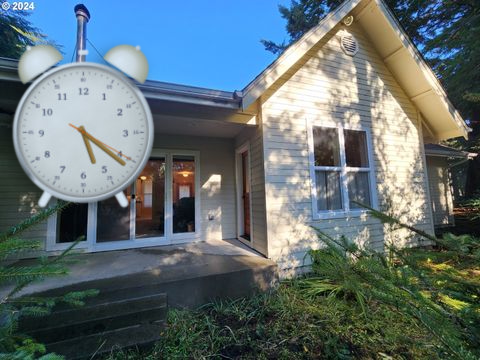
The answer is 5.21.20
